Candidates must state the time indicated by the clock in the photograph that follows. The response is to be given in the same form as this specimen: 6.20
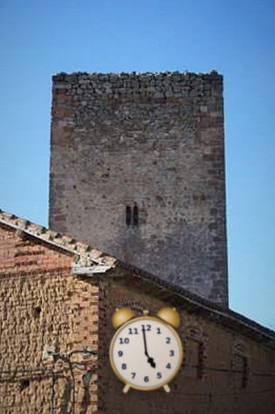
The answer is 4.59
